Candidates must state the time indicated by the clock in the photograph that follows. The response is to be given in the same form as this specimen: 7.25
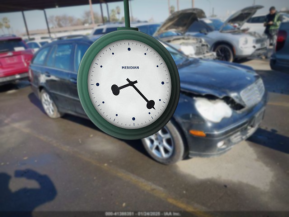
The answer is 8.23
